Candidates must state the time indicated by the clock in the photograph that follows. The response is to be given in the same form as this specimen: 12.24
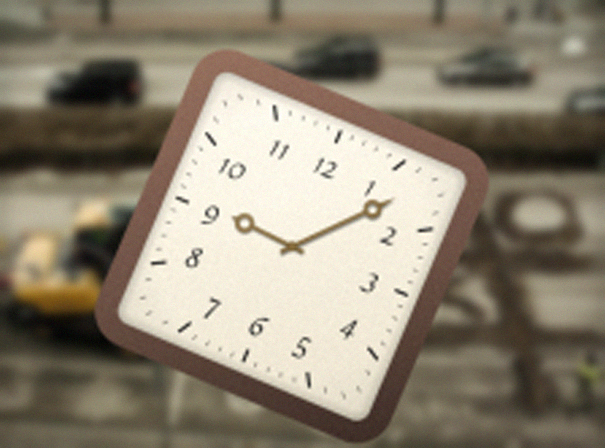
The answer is 9.07
